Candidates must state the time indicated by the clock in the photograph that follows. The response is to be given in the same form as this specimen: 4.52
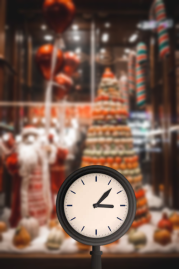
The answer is 3.07
